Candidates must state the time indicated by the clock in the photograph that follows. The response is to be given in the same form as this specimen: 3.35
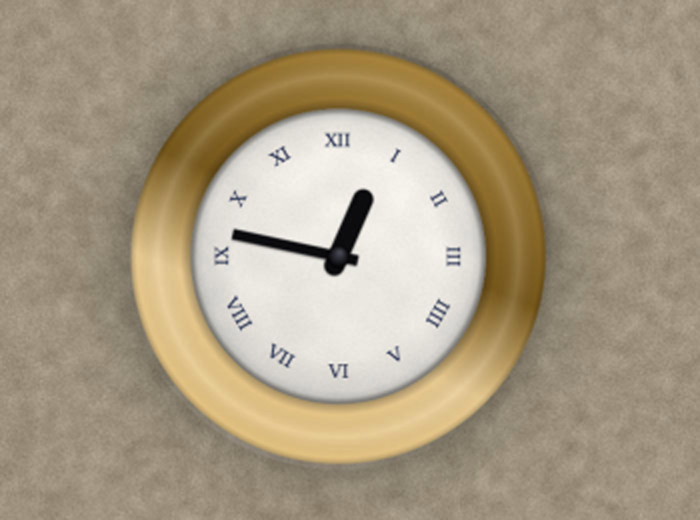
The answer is 12.47
